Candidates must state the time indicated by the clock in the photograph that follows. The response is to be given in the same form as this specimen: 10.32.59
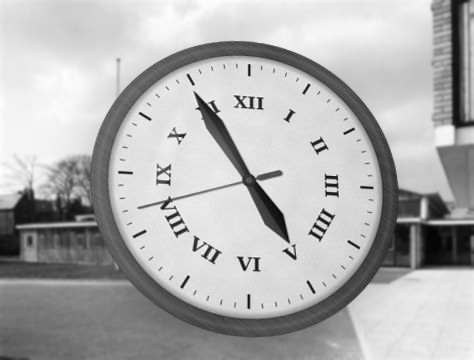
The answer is 4.54.42
